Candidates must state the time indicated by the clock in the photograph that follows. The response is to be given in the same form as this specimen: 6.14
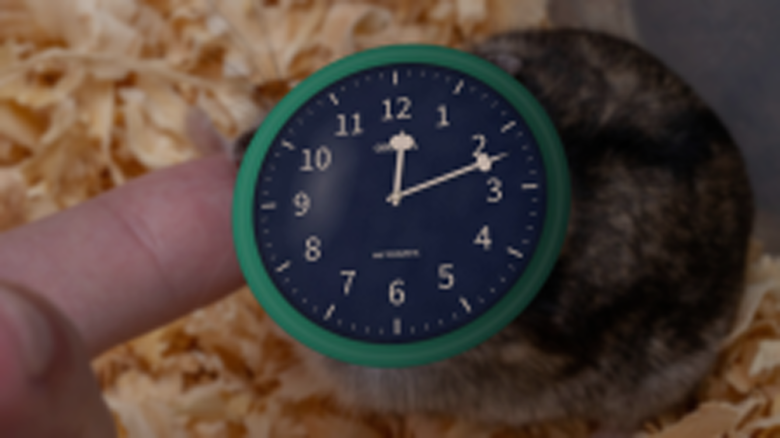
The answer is 12.12
